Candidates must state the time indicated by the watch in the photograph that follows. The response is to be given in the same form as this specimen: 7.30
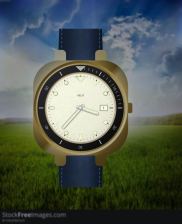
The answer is 3.37
